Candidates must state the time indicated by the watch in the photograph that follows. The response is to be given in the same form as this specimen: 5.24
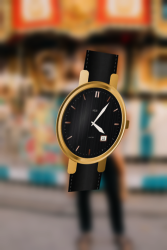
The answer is 4.06
